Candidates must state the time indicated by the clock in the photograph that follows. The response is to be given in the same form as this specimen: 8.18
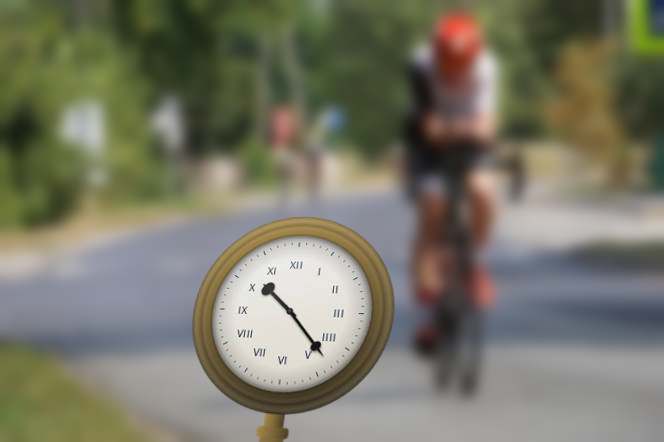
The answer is 10.23
